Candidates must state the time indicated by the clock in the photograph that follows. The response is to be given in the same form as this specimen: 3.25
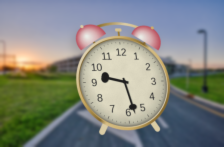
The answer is 9.28
